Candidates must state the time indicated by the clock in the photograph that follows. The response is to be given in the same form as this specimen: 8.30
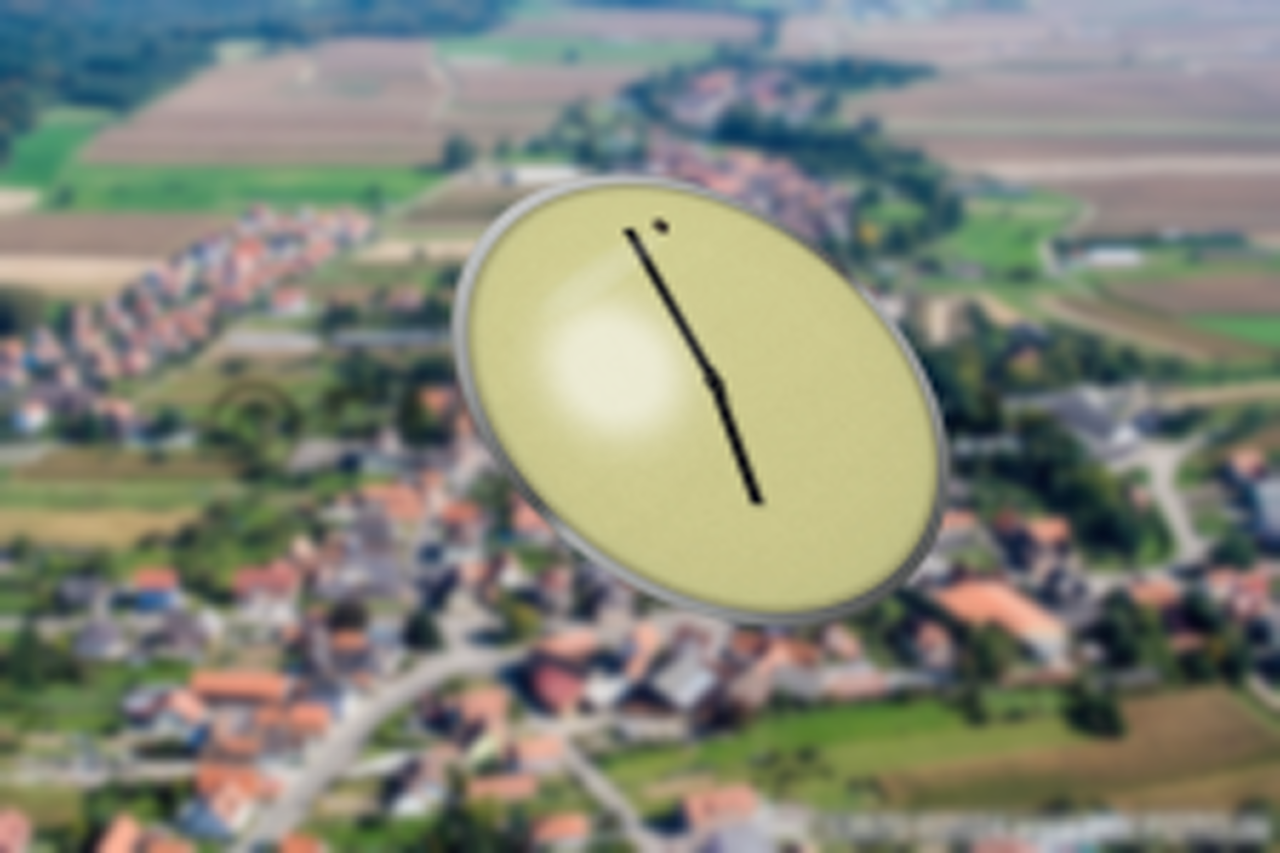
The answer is 5.58
